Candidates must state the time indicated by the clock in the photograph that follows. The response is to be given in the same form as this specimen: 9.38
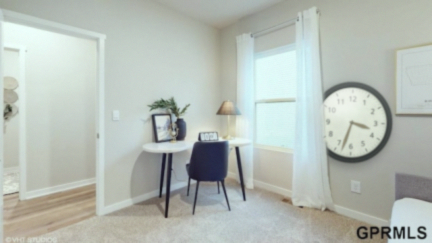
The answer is 3.33
